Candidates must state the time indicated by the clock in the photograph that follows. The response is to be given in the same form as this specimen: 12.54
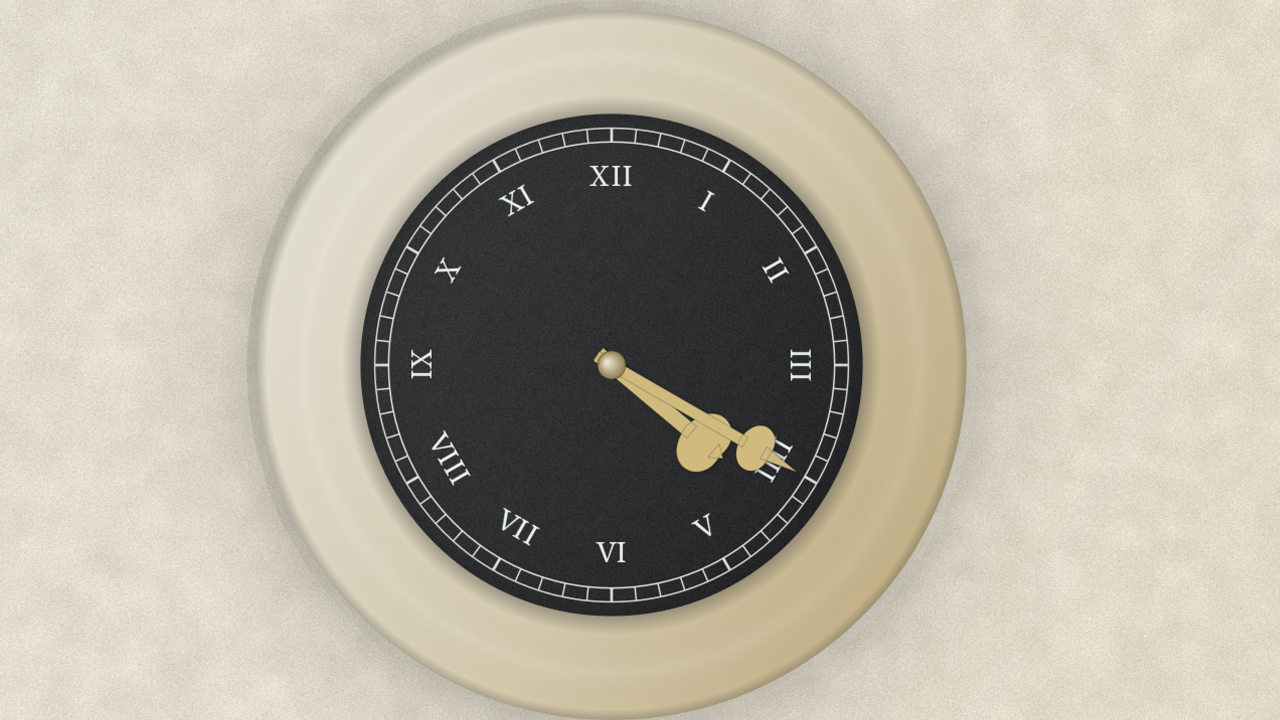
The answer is 4.20
